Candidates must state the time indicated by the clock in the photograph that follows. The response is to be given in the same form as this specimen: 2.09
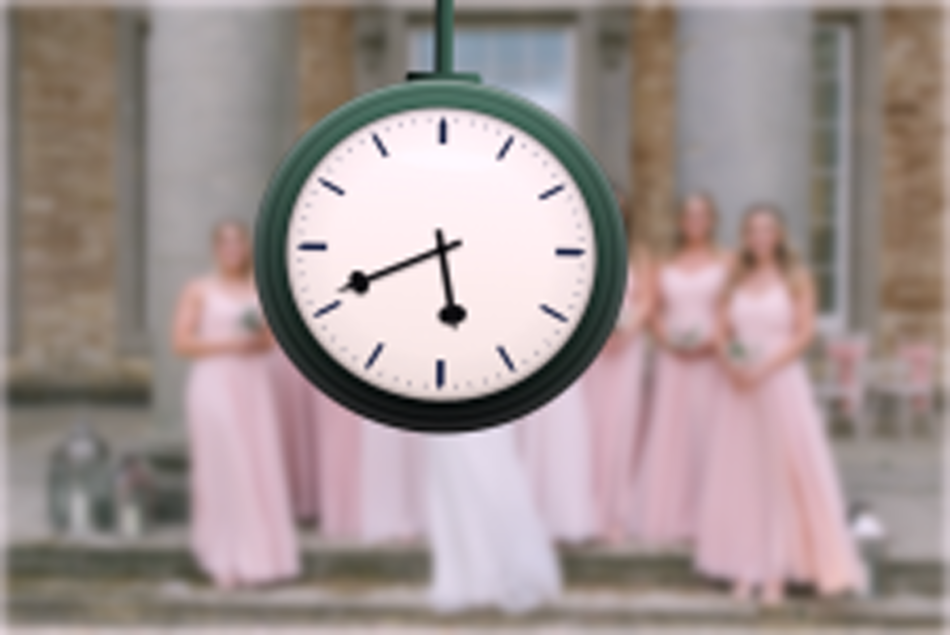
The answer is 5.41
